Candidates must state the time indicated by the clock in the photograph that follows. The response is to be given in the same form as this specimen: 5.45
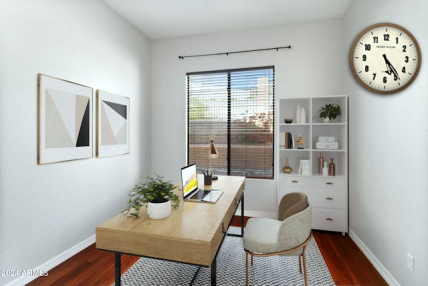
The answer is 5.24
